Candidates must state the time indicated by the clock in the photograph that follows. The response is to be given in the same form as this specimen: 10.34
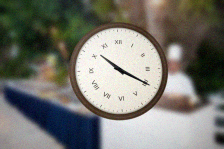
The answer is 10.20
